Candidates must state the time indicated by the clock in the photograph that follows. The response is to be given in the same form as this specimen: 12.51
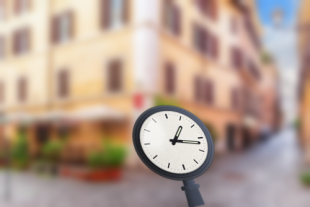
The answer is 1.17
